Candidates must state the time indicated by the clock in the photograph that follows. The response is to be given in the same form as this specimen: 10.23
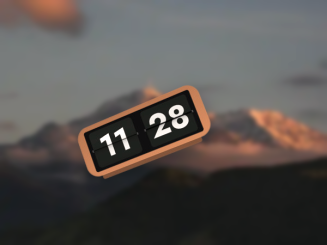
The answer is 11.28
